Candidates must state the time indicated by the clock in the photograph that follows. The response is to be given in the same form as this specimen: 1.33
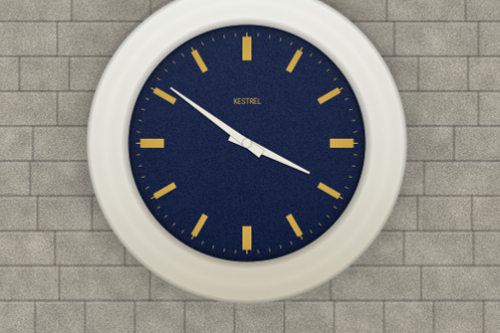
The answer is 3.51
